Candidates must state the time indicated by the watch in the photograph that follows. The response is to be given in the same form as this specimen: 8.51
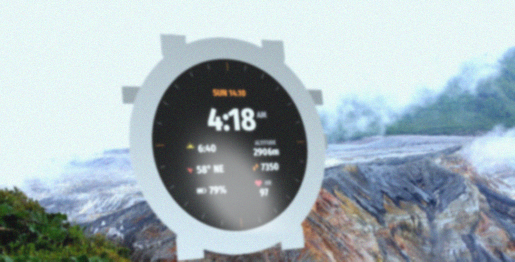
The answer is 4.18
